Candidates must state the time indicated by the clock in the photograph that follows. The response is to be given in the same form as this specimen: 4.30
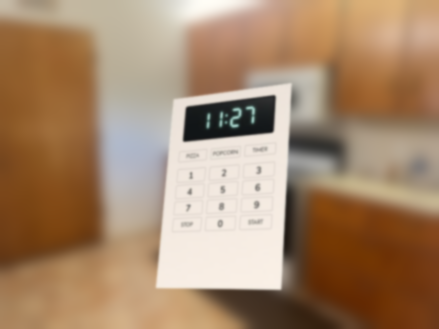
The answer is 11.27
